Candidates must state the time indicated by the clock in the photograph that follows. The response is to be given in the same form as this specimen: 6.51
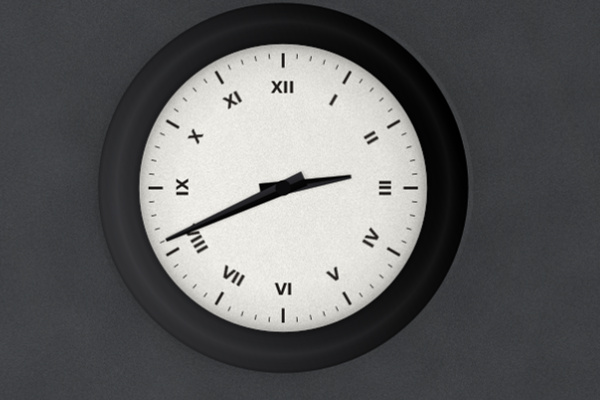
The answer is 2.41
